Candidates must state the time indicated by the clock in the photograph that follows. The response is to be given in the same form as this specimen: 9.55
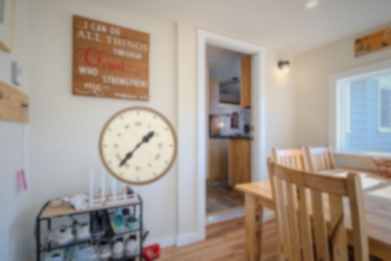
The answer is 1.37
